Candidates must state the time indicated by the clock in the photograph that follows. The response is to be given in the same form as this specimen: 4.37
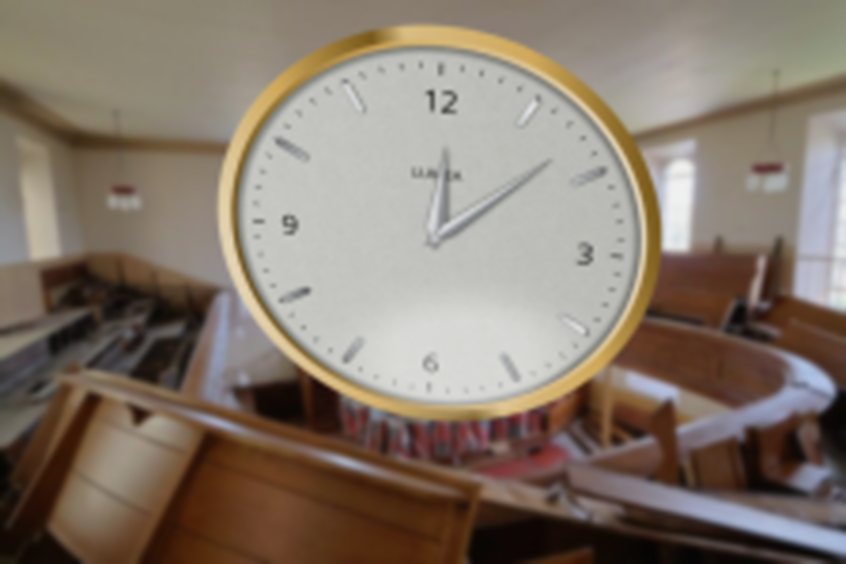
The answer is 12.08
